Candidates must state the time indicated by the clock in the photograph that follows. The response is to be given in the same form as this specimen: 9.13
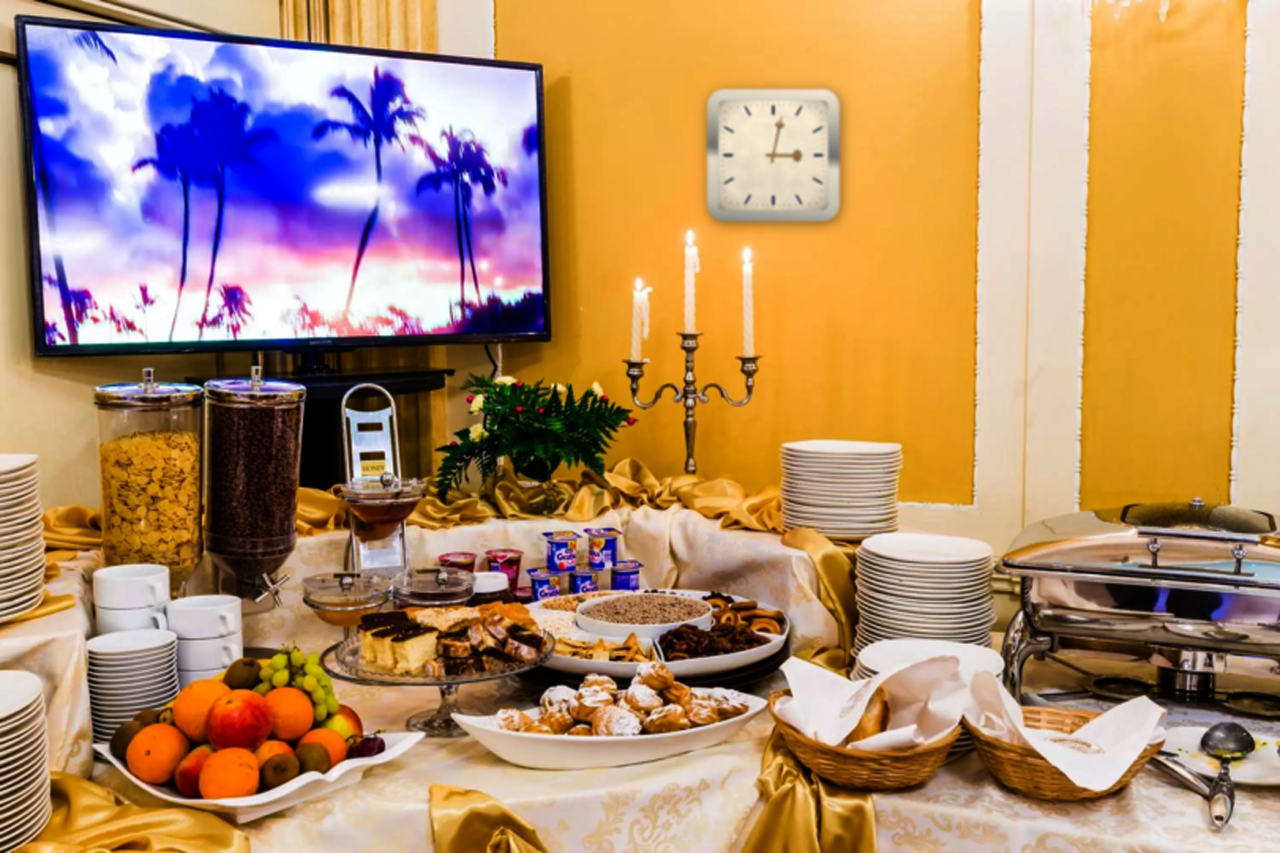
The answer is 3.02
